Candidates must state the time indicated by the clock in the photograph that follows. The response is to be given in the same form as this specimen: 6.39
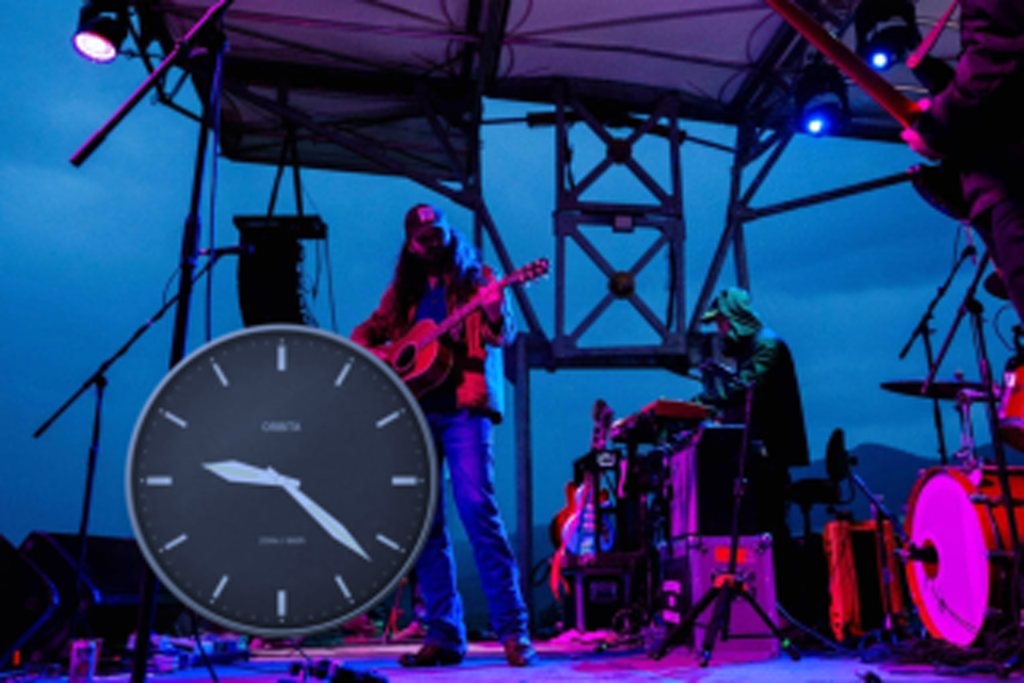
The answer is 9.22
